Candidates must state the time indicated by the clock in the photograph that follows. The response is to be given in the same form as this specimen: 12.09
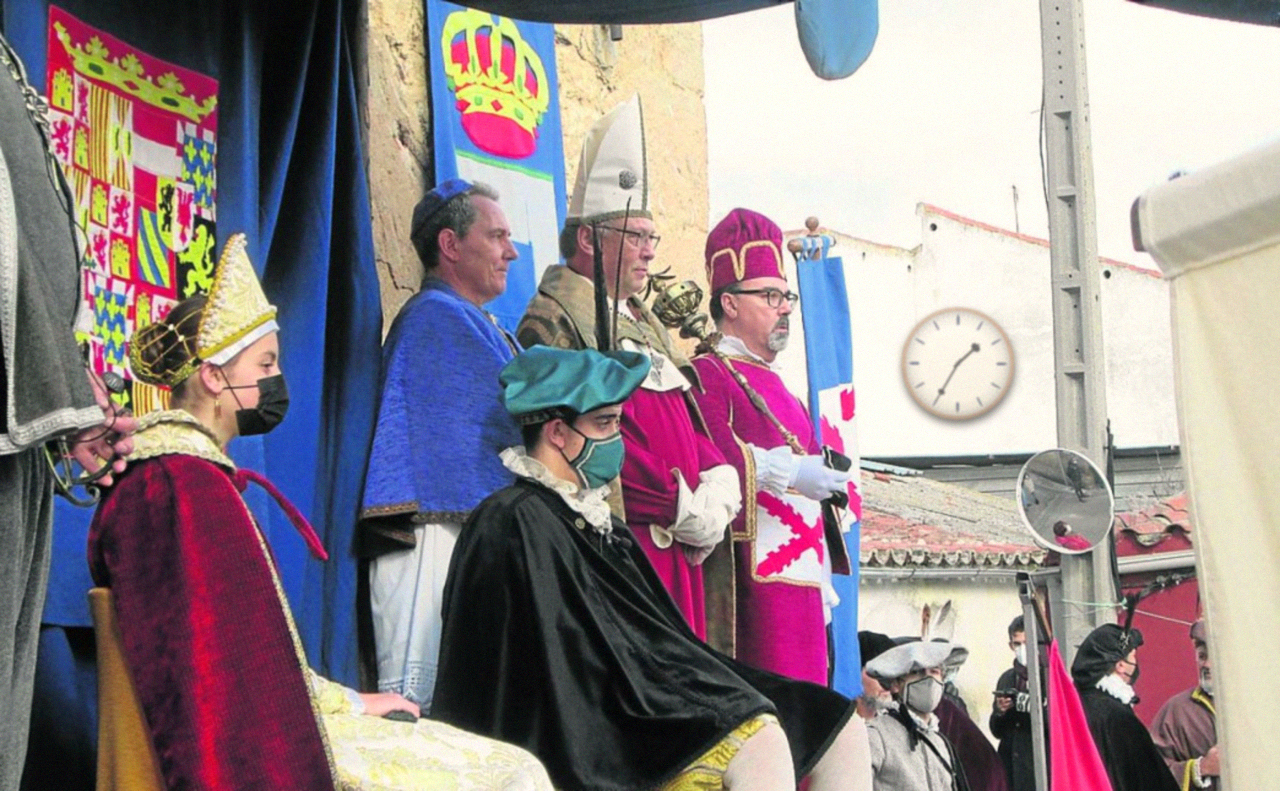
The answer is 1.35
